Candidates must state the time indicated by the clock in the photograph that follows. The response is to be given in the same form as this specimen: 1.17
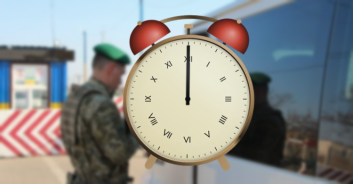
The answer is 12.00
